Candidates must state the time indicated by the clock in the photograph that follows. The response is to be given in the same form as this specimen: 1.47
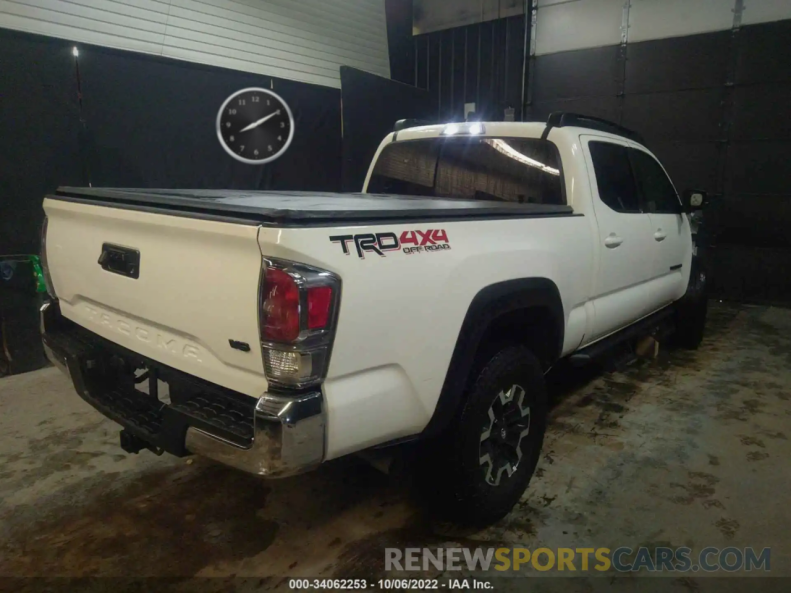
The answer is 8.10
